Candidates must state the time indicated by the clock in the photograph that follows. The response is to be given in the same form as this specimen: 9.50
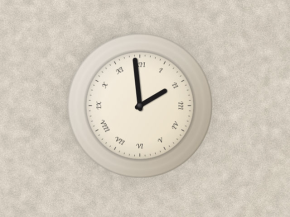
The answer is 1.59
